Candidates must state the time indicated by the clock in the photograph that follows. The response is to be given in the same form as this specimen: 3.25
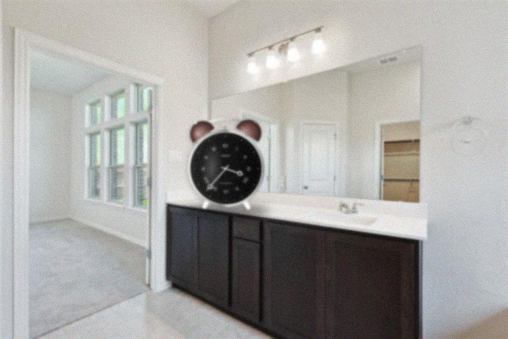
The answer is 3.37
